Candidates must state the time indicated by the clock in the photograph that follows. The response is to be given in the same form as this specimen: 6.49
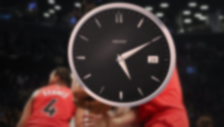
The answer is 5.10
